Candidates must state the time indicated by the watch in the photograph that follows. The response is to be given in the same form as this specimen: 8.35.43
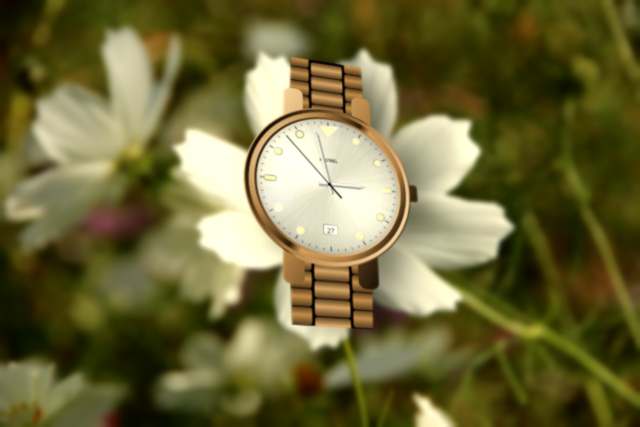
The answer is 2.57.53
